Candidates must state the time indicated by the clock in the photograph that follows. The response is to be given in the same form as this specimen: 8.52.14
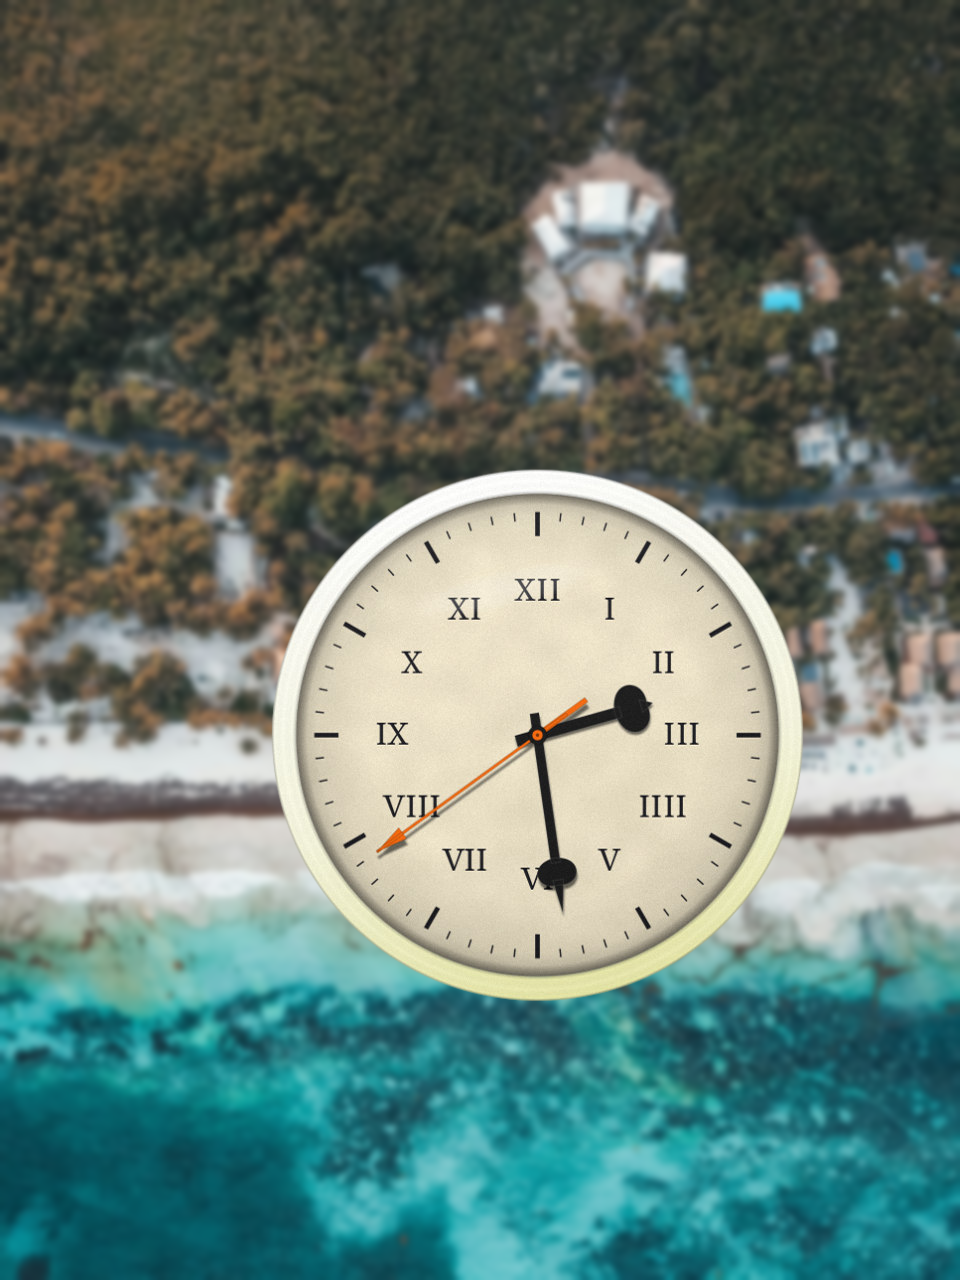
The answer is 2.28.39
